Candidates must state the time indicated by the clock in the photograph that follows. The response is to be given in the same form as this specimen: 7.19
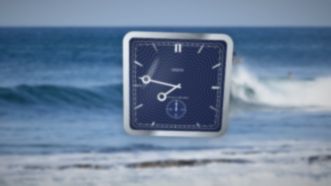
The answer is 7.47
